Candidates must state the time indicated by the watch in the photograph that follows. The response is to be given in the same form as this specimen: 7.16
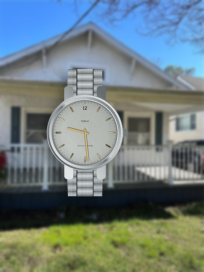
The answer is 9.29
